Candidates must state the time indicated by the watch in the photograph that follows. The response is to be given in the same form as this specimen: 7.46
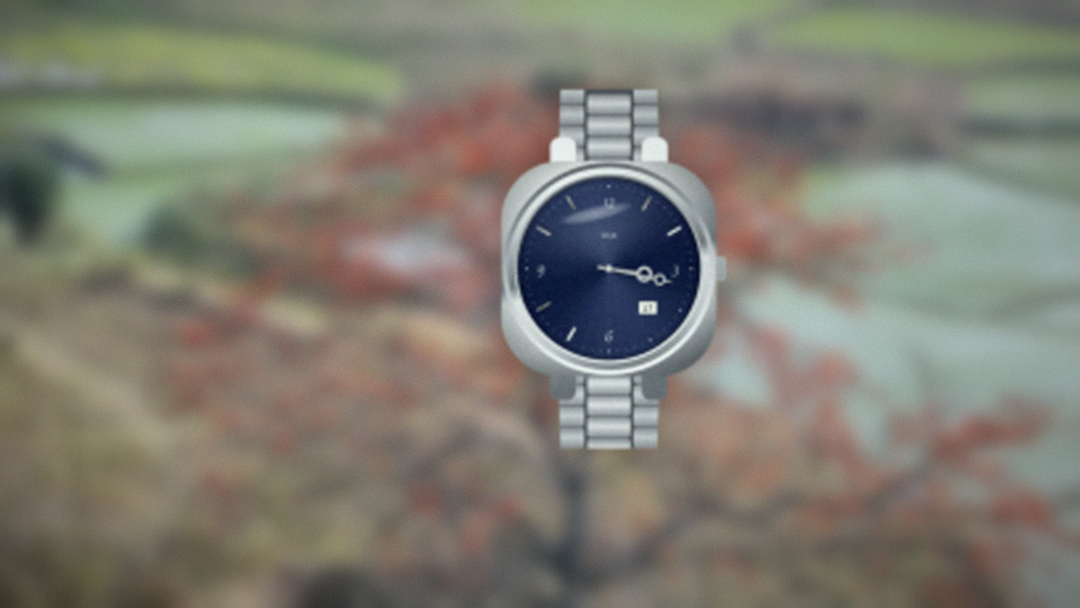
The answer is 3.17
